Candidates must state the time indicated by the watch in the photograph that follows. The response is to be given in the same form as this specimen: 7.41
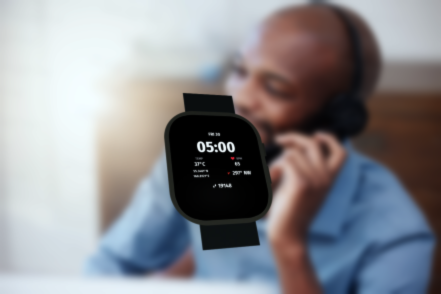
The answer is 5.00
